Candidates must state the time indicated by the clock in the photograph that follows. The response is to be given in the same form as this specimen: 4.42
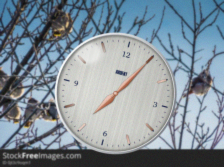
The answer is 7.05
